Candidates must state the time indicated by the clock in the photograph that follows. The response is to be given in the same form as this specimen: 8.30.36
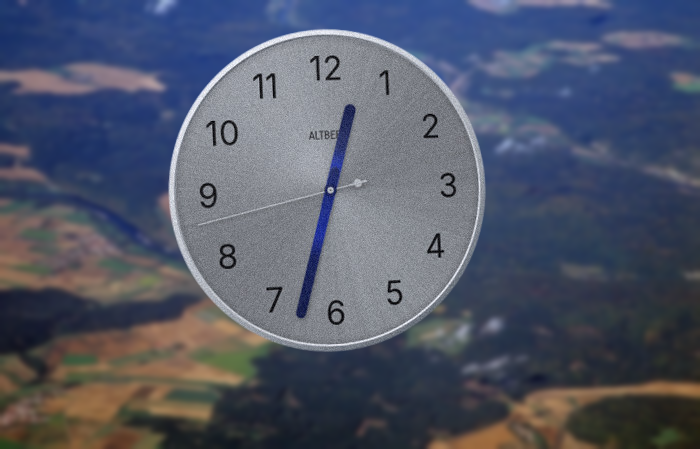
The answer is 12.32.43
